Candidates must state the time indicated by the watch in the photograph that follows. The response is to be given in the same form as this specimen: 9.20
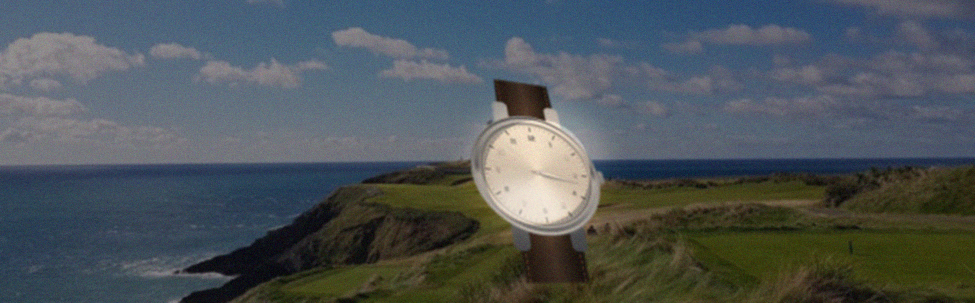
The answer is 3.17
